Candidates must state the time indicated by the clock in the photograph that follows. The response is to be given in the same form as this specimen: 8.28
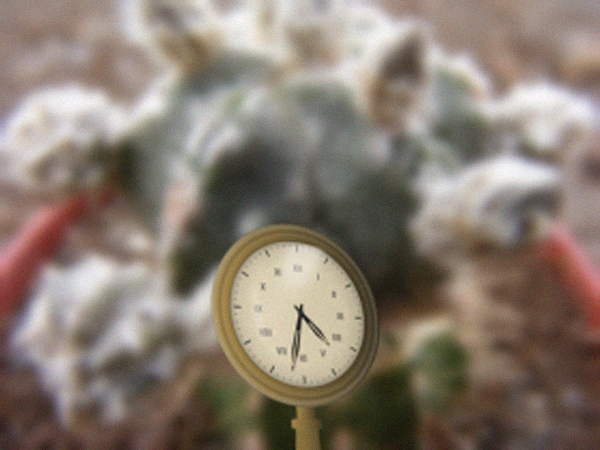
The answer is 4.32
